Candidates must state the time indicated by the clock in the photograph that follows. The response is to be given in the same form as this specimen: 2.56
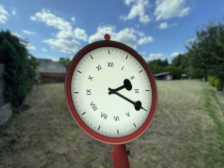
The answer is 2.20
